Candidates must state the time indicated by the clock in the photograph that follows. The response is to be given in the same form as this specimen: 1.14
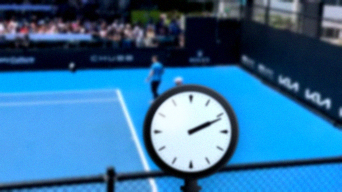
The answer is 2.11
